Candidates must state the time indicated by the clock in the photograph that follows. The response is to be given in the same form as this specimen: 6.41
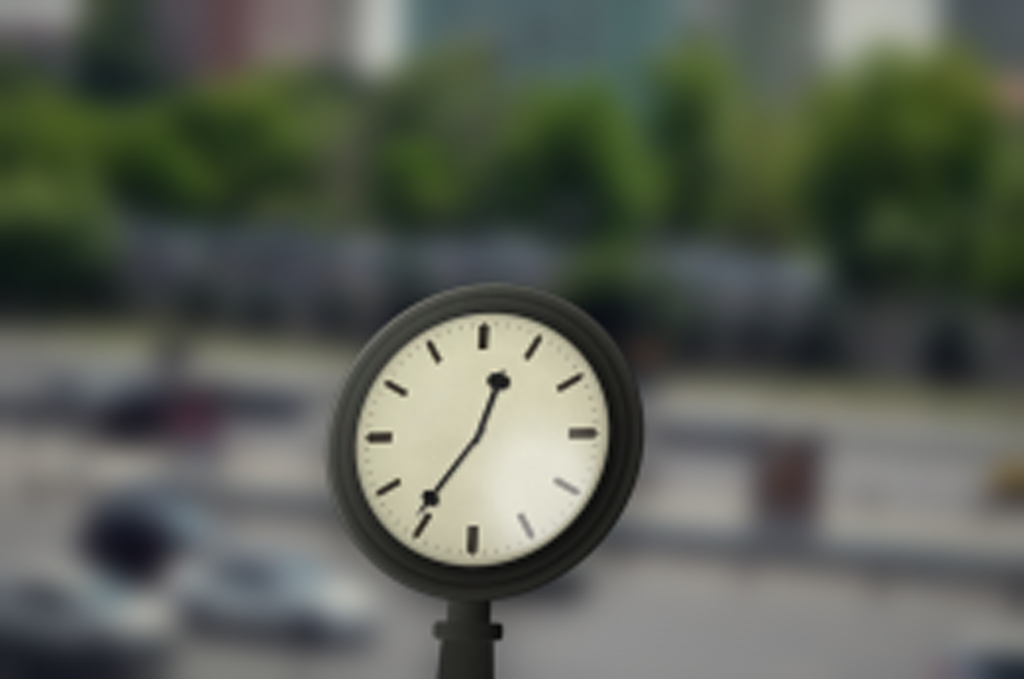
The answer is 12.36
